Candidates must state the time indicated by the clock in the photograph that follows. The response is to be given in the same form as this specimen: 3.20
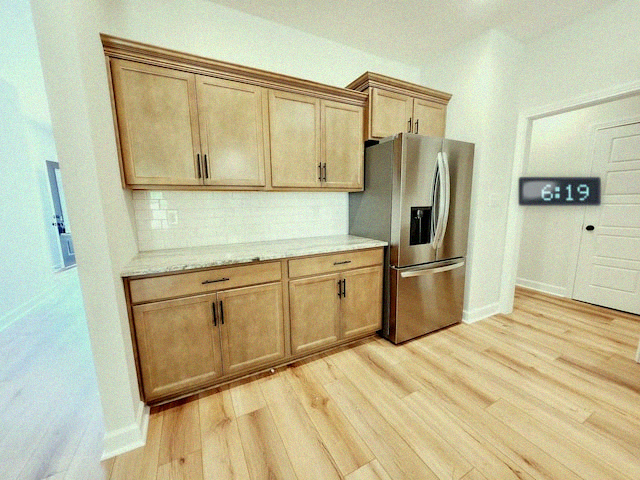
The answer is 6.19
